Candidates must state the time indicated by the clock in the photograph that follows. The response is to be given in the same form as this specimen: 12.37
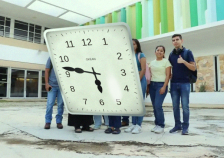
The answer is 5.47
